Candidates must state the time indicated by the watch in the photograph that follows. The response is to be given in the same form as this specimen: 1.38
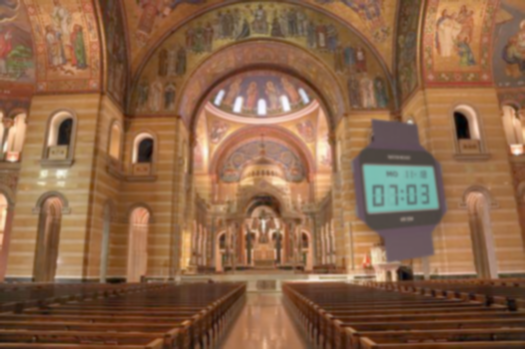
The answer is 7.03
